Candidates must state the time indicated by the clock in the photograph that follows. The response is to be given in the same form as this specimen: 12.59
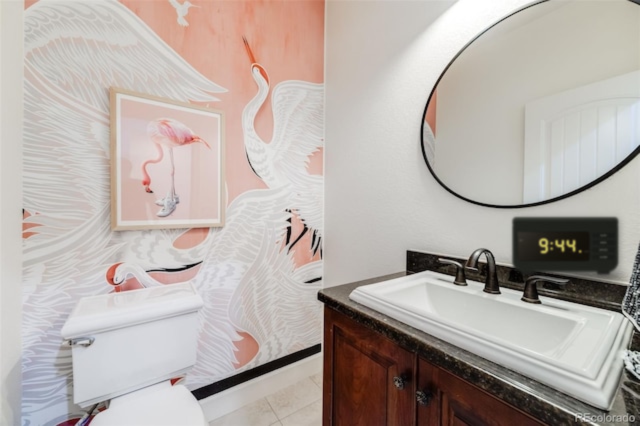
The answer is 9.44
